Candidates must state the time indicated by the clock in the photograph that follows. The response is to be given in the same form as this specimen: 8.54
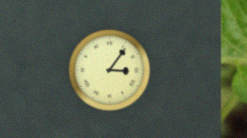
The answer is 3.06
